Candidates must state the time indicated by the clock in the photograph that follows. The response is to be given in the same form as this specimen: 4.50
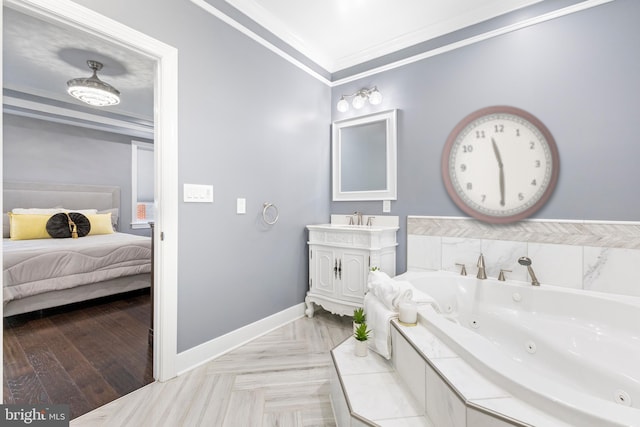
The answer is 11.30
